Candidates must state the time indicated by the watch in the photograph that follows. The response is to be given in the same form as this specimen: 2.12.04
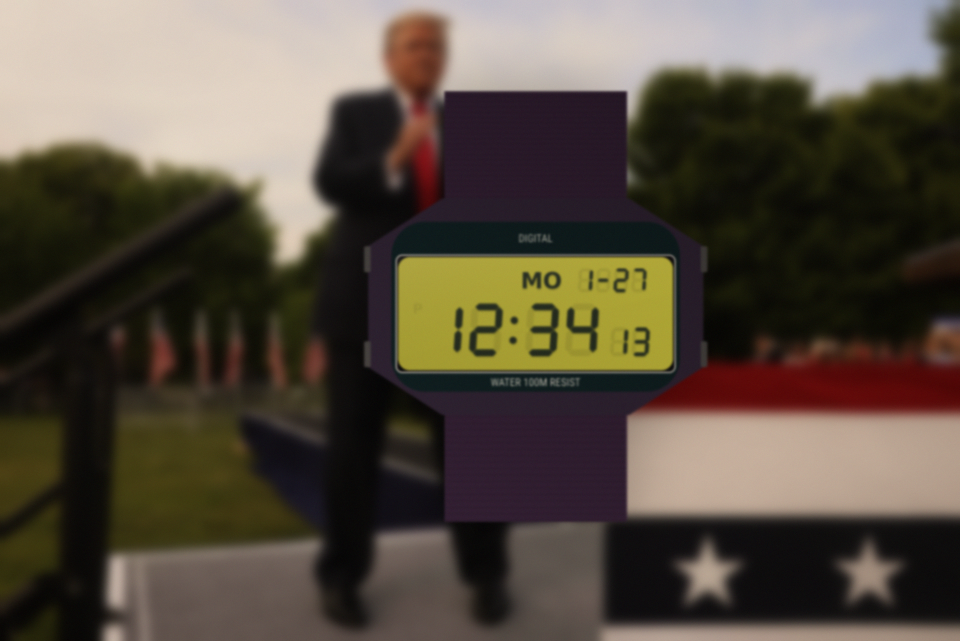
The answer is 12.34.13
